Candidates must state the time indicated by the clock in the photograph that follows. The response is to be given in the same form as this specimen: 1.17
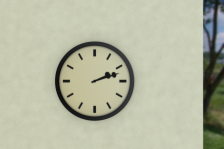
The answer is 2.12
